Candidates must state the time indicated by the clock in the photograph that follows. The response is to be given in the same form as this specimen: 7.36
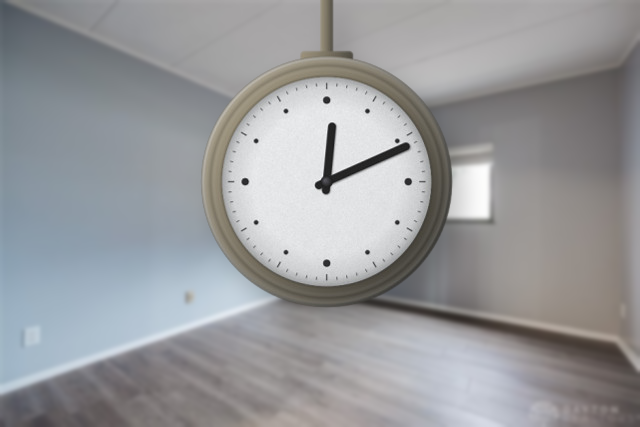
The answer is 12.11
